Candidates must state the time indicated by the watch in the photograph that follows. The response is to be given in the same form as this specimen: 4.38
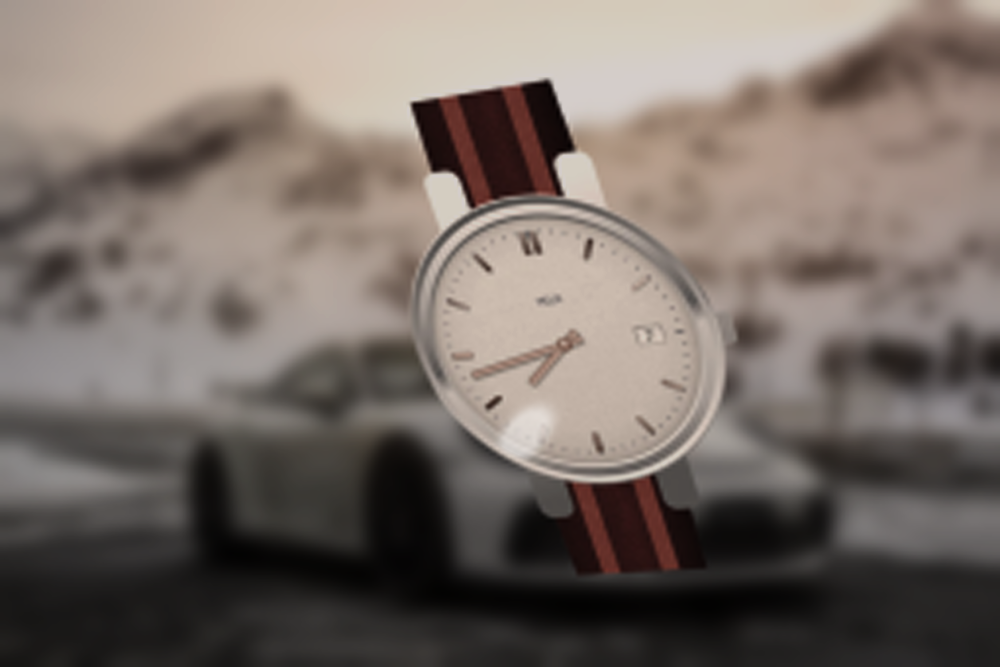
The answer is 7.43
